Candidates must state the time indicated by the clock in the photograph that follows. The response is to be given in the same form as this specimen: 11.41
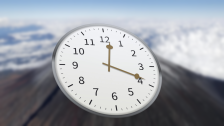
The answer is 12.19
